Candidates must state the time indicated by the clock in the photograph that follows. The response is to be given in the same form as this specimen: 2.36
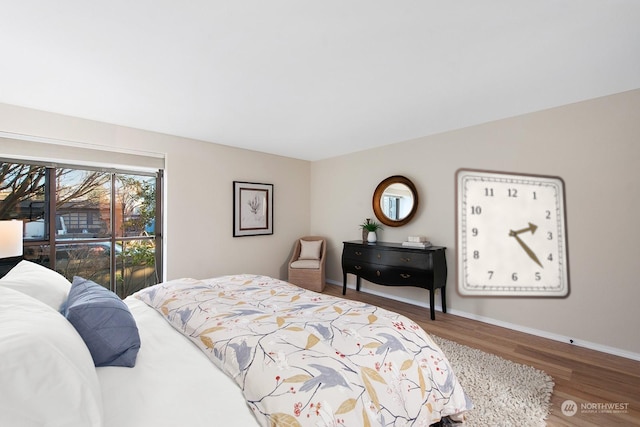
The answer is 2.23
